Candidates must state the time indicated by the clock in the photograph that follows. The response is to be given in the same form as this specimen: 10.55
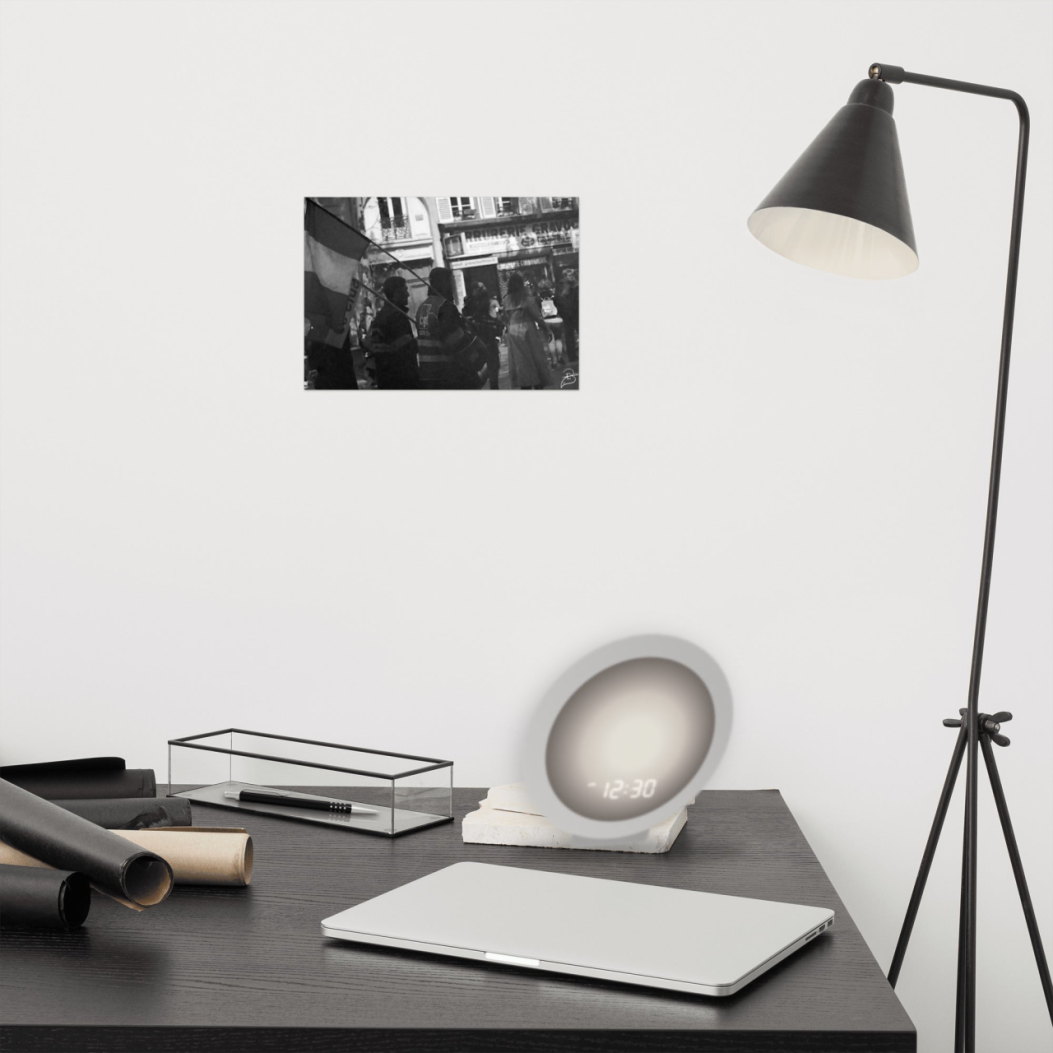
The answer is 12.30
